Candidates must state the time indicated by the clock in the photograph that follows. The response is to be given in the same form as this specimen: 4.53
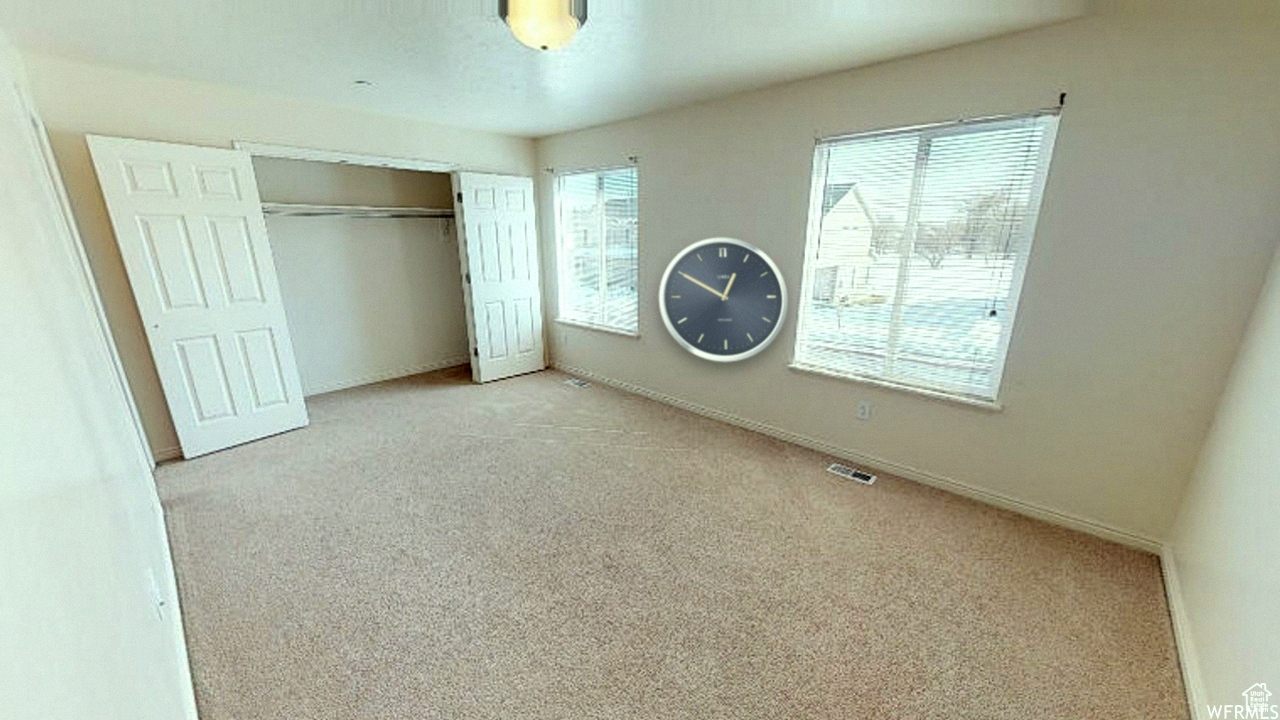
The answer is 12.50
